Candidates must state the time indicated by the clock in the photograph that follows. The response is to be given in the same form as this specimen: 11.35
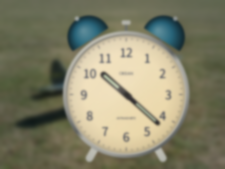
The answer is 10.22
